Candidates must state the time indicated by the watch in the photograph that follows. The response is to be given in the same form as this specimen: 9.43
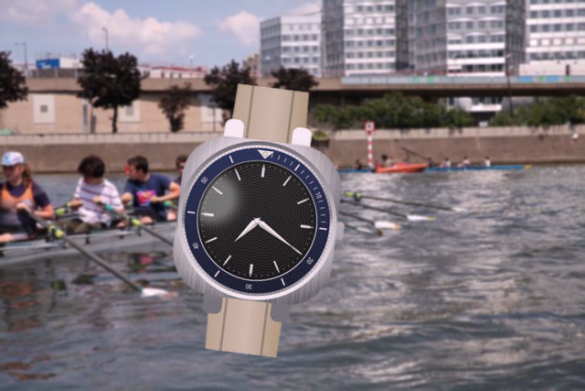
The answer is 7.20
